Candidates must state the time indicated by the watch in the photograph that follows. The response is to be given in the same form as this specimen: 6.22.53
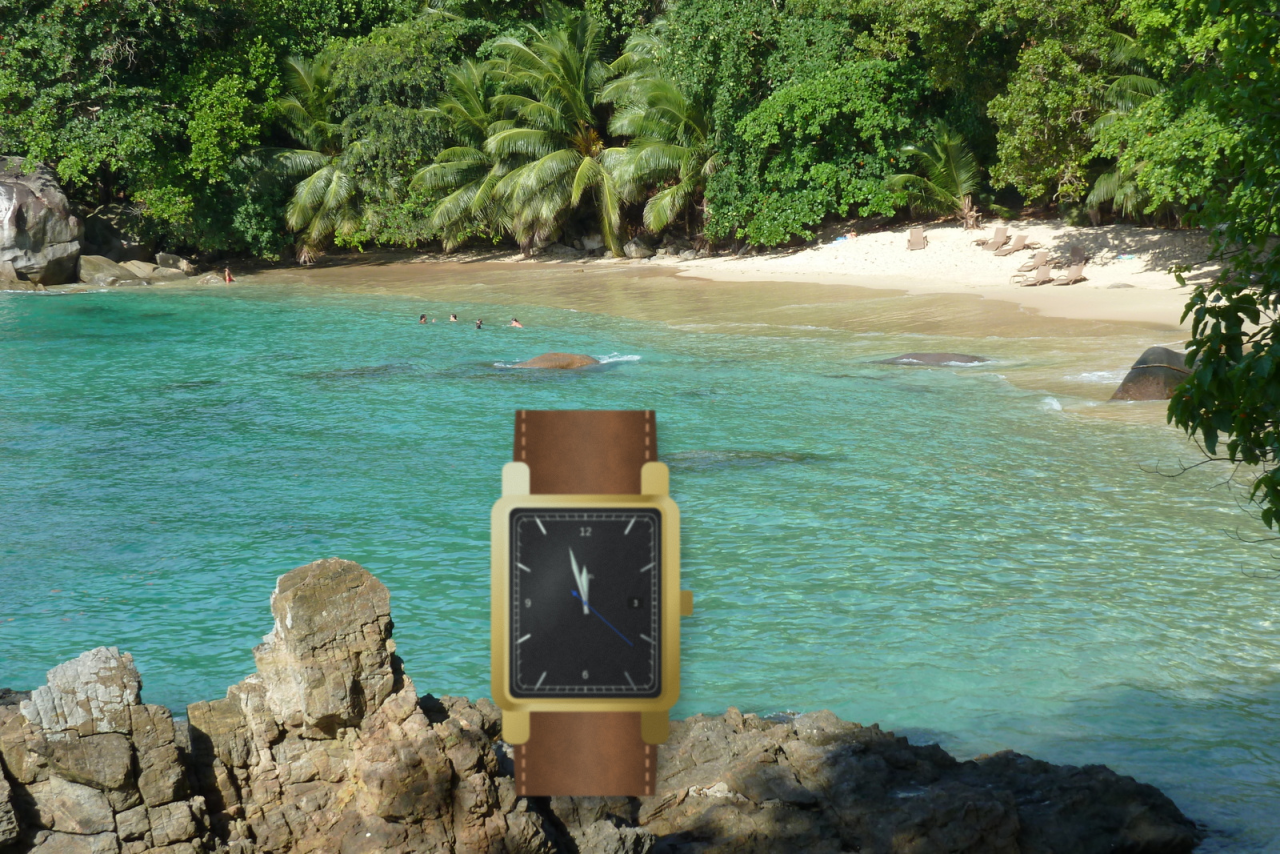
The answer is 11.57.22
